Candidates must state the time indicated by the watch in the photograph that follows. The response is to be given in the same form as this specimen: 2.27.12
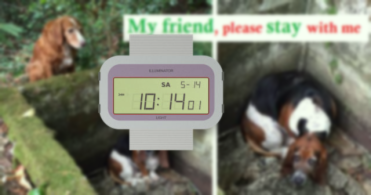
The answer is 10.14.01
